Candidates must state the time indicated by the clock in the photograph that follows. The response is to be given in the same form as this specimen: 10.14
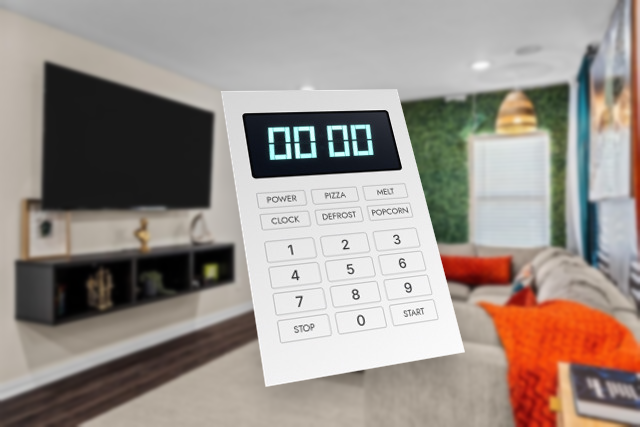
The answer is 0.00
